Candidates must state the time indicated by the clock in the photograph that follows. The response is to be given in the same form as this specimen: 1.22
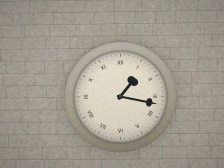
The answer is 1.17
